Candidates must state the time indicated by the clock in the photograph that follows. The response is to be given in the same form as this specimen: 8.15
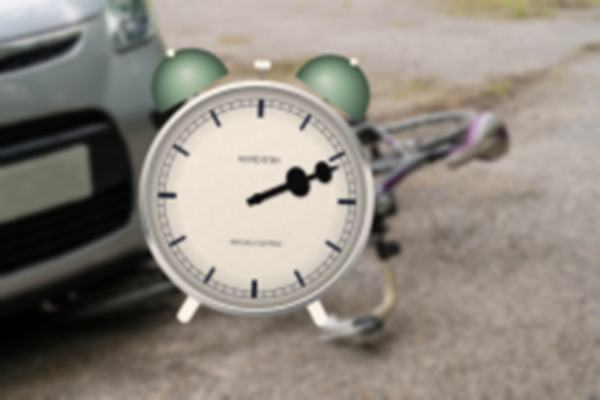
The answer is 2.11
